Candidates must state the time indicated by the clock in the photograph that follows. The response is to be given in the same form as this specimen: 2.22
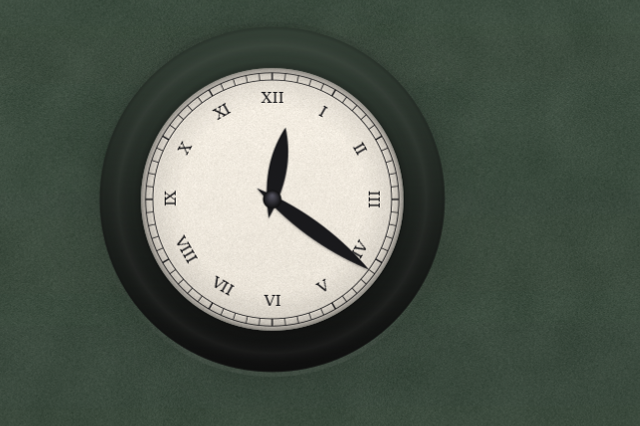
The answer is 12.21
